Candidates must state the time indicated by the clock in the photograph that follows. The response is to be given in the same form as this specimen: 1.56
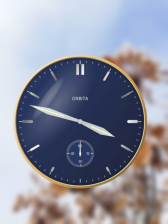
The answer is 3.48
